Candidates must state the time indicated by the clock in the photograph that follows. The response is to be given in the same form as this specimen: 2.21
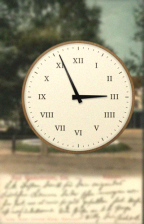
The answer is 2.56
